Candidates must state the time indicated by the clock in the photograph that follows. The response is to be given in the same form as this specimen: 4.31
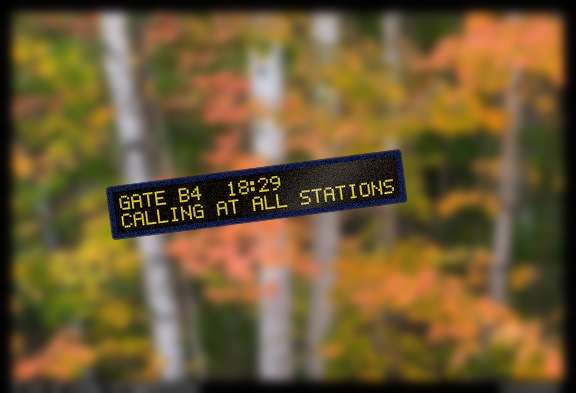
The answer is 18.29
